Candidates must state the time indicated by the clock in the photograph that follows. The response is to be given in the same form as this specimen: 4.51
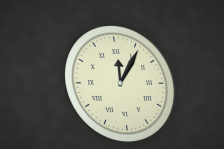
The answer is 12.06
